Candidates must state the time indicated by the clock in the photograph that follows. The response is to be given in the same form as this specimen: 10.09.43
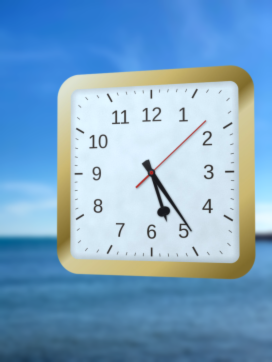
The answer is 5.24.08
